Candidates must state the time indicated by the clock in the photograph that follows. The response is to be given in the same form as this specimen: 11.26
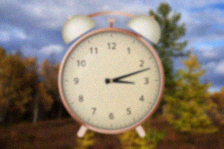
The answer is 3.12
